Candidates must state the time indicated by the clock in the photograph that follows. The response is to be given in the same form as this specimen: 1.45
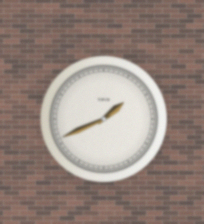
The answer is 1.41
